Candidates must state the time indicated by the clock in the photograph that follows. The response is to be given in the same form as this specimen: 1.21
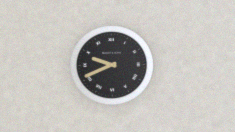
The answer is 9.41
